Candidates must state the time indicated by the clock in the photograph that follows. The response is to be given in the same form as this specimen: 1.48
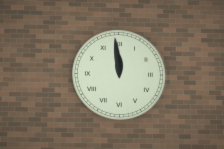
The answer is 11.59
